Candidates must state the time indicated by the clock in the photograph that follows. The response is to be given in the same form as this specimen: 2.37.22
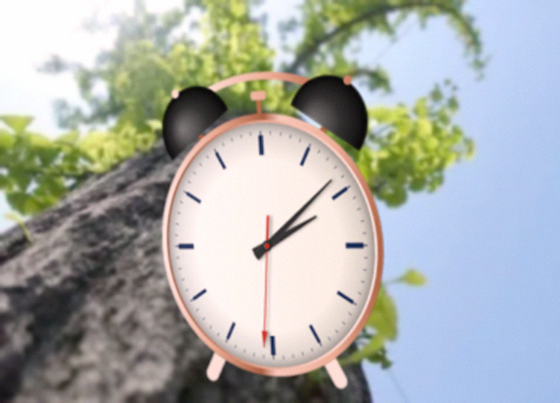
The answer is 2.08.31
